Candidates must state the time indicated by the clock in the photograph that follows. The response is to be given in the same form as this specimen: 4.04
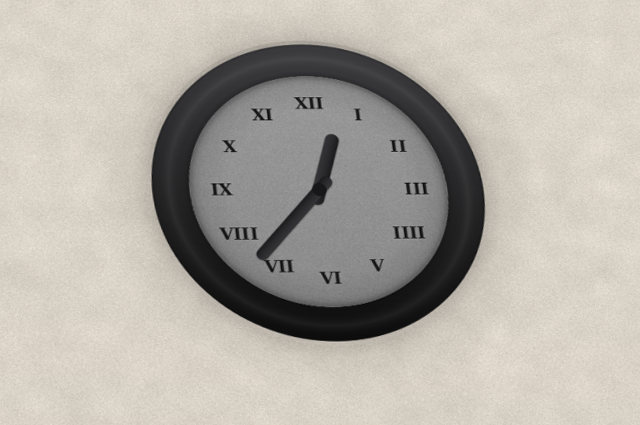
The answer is 12.37
